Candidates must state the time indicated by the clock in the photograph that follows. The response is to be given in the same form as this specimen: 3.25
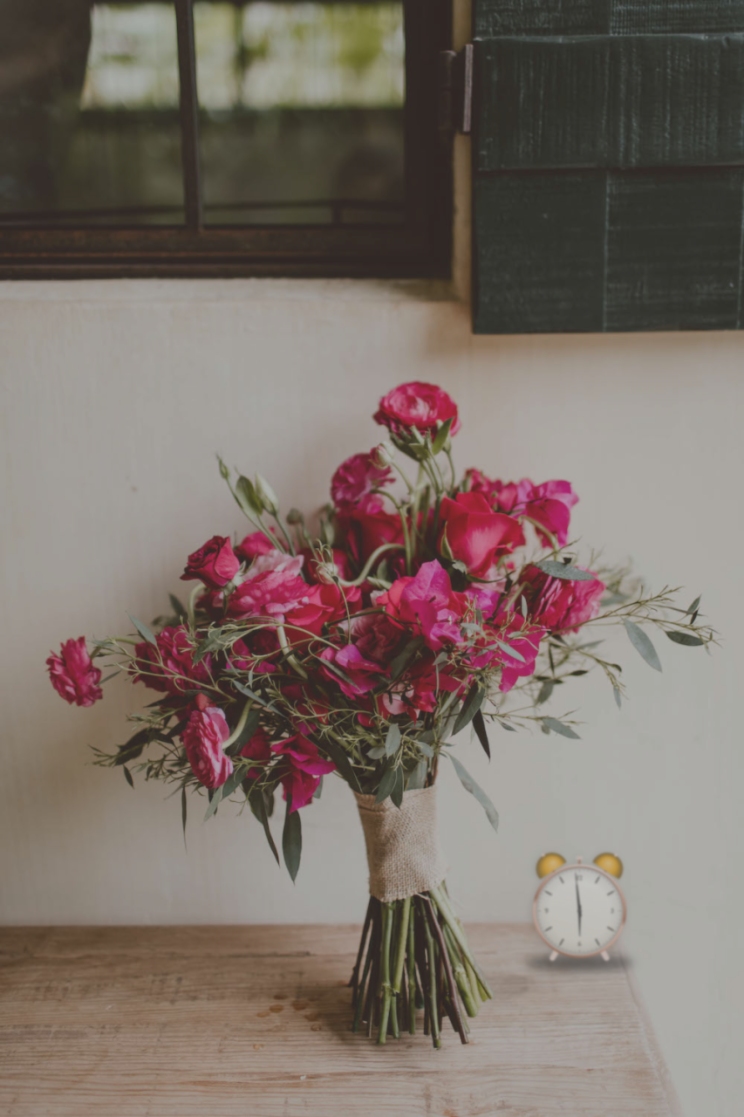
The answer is 5.59
